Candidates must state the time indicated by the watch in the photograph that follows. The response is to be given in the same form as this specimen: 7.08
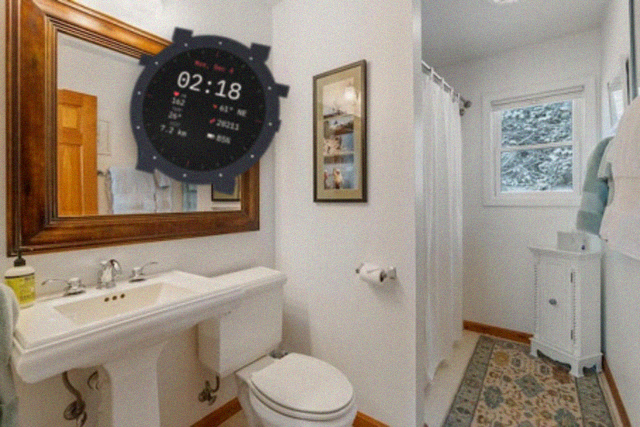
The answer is 2.18
